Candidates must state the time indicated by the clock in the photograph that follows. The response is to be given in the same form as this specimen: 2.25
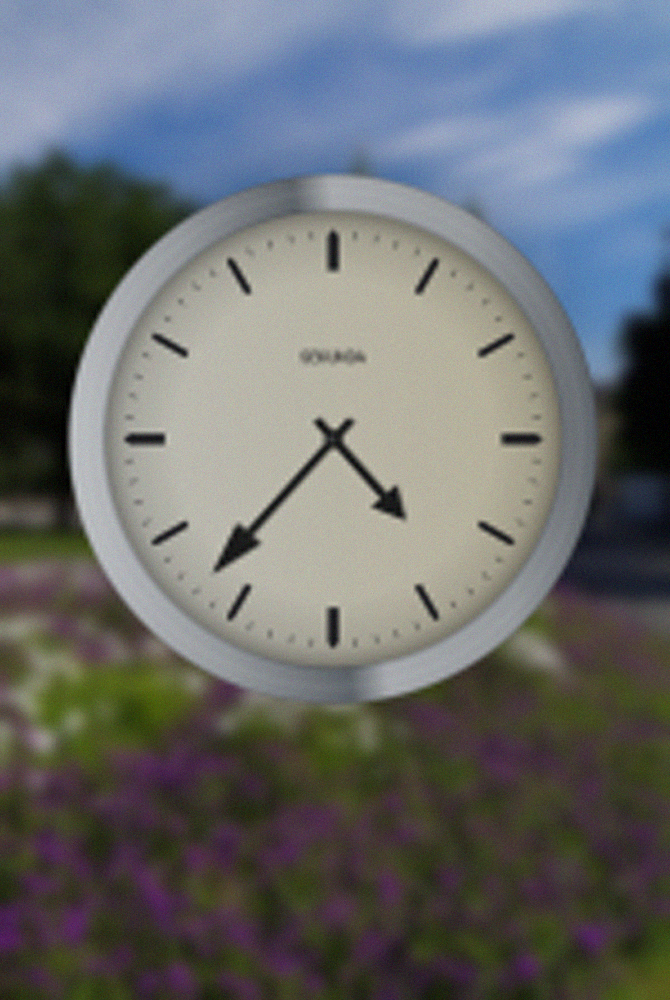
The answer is 4.37
